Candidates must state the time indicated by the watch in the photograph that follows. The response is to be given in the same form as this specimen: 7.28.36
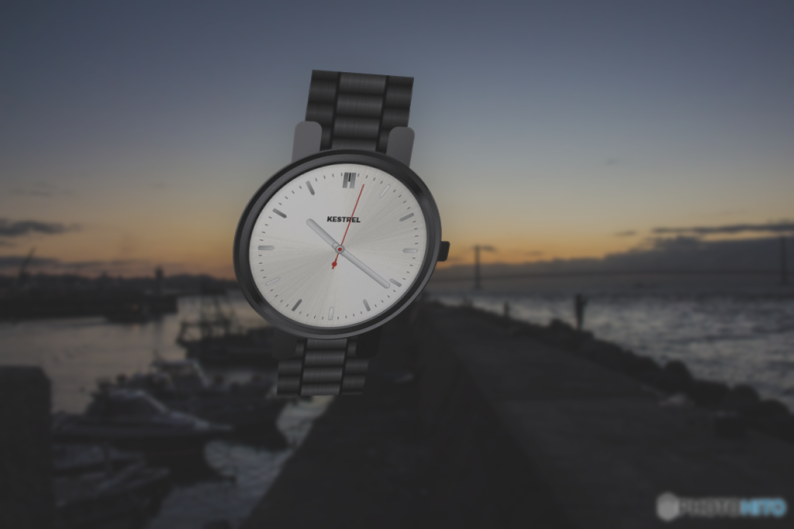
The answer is 10.21.02
